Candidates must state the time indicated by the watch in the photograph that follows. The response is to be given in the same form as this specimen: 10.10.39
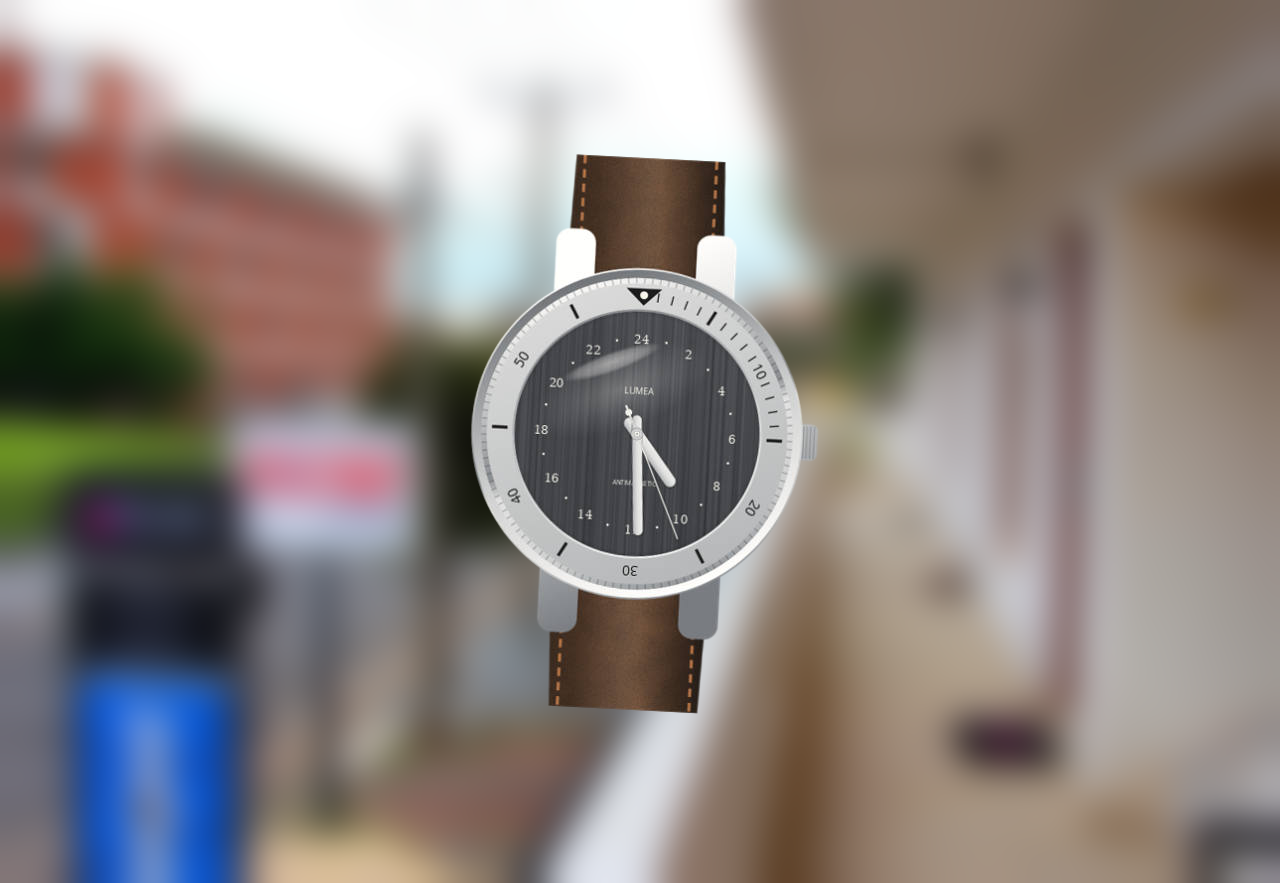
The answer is 9.29.26
